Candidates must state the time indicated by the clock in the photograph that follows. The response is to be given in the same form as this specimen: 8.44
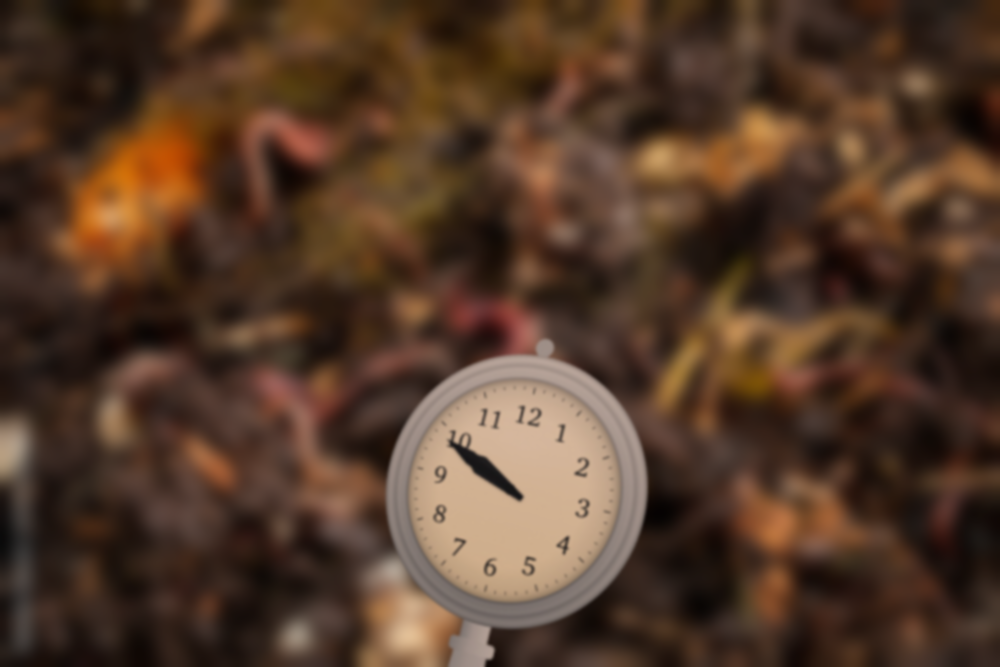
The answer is 9.49
